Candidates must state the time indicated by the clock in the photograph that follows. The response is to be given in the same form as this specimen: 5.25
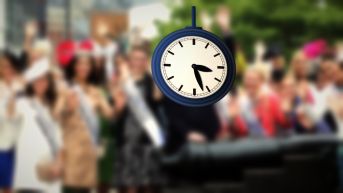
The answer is 3.27
